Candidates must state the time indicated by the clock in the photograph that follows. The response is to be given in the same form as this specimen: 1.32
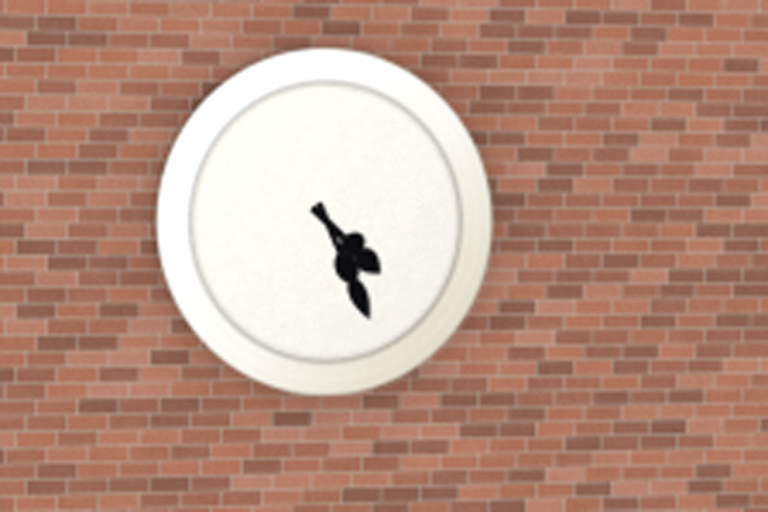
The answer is 4.26
